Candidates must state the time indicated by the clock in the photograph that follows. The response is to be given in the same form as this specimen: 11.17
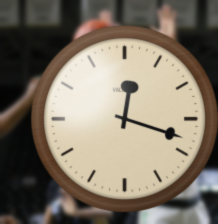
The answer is 12.18
